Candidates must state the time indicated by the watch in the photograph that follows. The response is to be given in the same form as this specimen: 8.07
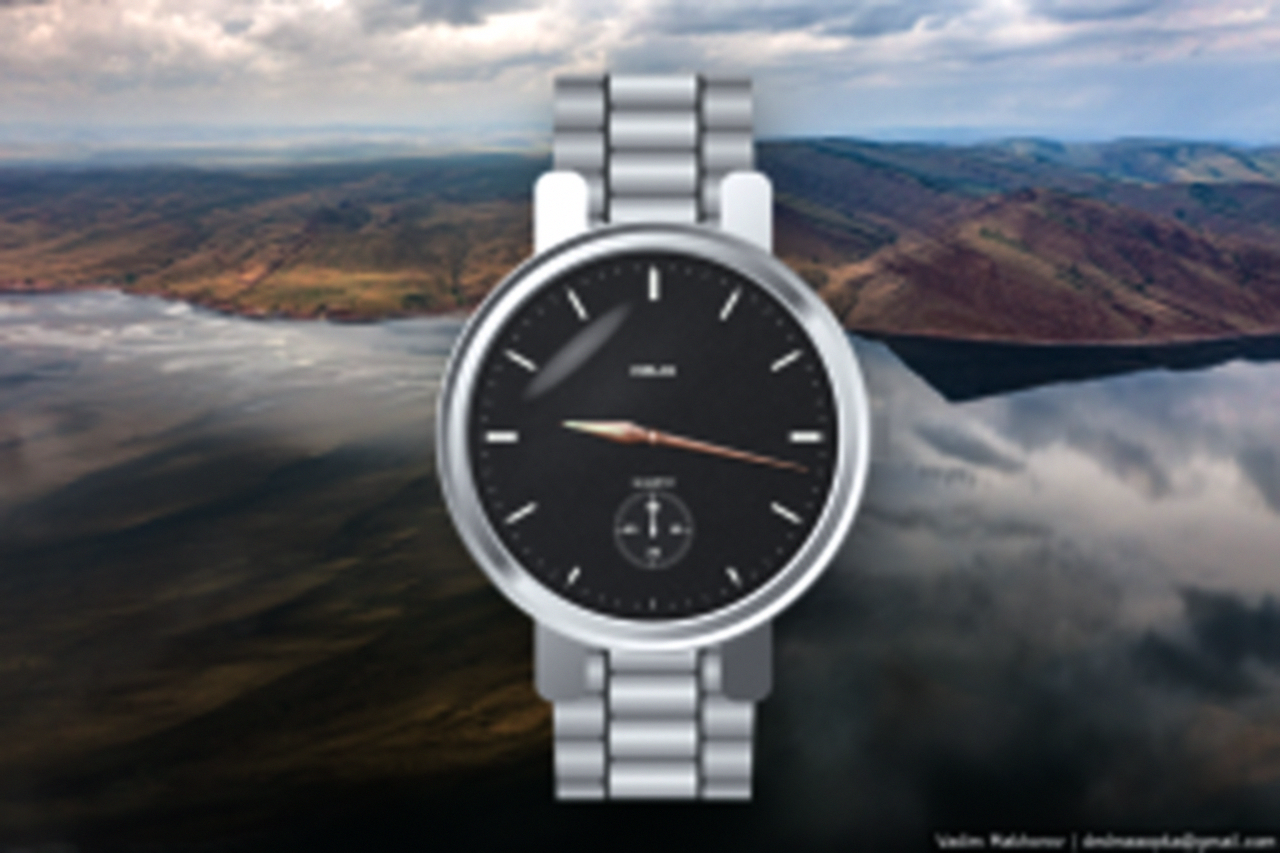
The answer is 9.17
